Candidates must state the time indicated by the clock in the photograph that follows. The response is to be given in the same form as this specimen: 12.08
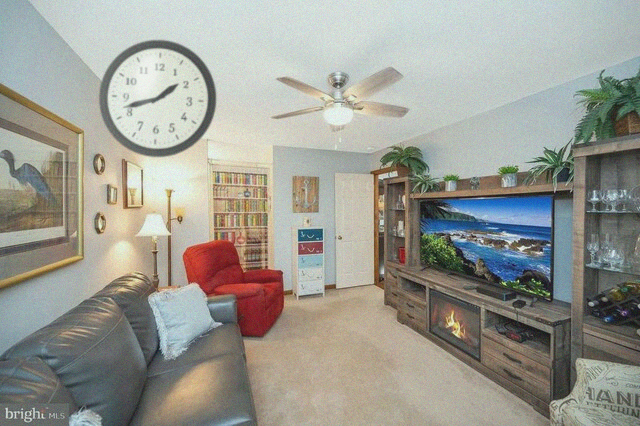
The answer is 1.42
